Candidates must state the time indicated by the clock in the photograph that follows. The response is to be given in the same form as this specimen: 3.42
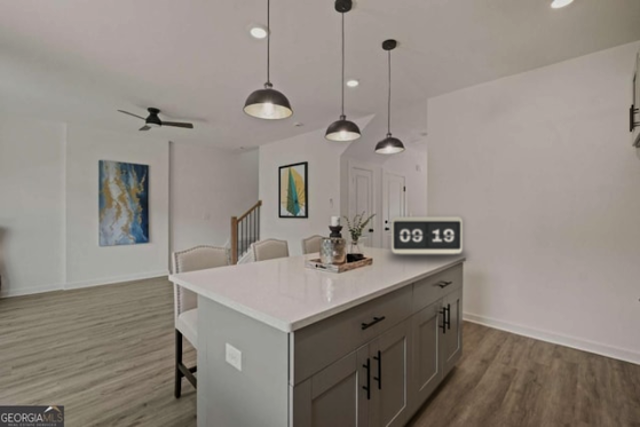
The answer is 9.19
